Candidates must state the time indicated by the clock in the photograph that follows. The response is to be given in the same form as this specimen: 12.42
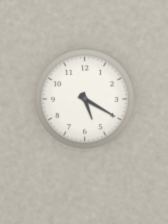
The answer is 5.20
